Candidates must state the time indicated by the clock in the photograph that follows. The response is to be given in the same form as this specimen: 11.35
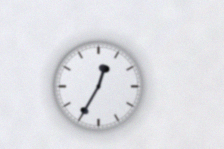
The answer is 12.35
